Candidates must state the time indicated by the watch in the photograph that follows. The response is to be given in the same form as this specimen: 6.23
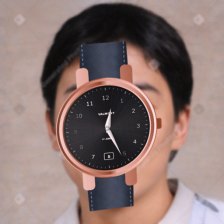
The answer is 12.26
